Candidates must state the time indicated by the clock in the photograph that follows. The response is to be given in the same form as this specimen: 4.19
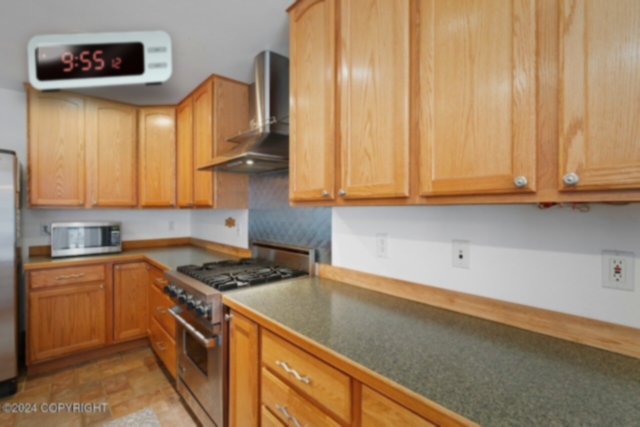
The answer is 9.55
